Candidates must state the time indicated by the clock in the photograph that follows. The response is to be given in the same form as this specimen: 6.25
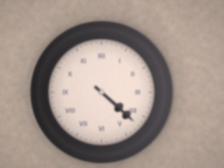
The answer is 4.22
